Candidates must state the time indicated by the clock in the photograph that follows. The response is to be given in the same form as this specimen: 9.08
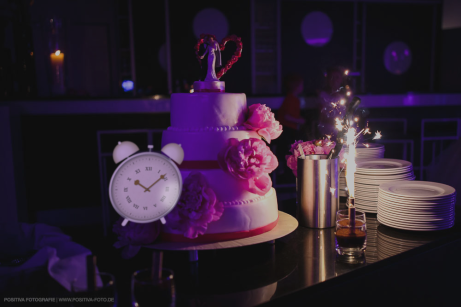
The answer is 10.08
